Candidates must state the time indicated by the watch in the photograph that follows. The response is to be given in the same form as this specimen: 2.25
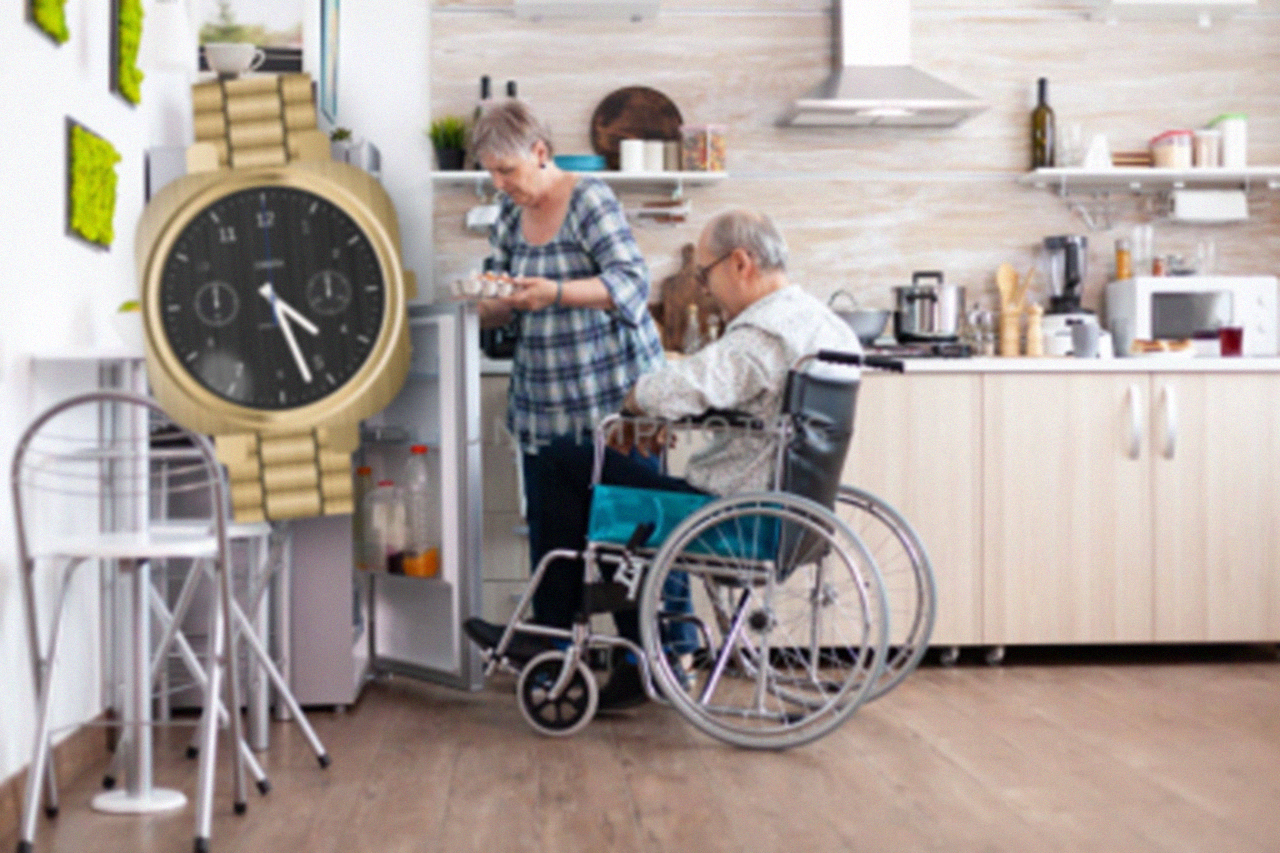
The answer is 4.27
